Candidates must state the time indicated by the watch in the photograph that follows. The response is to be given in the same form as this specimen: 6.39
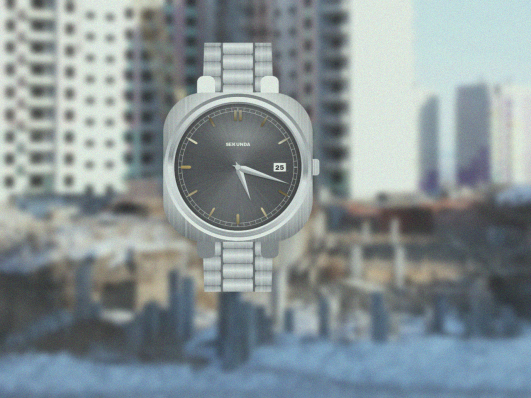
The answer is 5.18
